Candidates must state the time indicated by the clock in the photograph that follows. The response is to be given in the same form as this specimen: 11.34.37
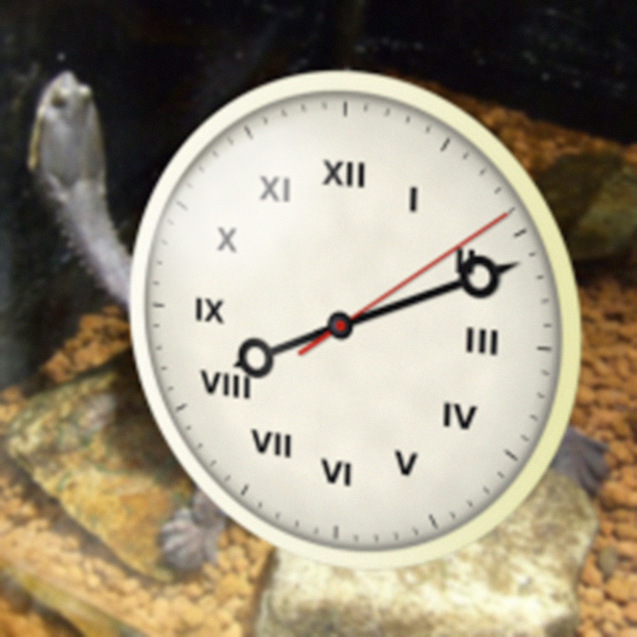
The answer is 8.11.09
